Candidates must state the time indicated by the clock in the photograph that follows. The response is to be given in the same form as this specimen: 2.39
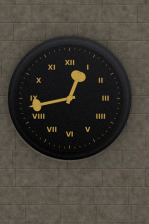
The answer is 12.43
